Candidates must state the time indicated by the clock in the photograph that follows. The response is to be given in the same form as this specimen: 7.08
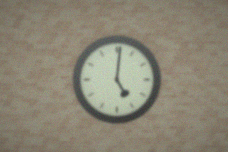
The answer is 5.01
